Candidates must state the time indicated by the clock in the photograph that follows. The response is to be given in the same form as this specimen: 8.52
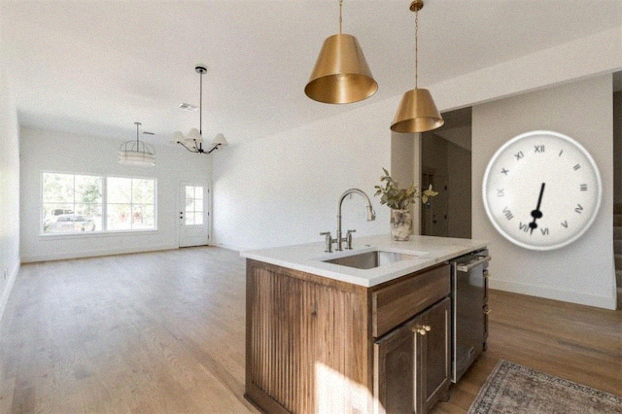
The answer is 6.33
